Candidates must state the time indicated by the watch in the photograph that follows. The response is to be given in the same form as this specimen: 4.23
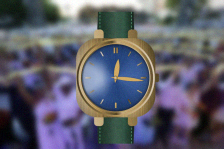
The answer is 12.16
